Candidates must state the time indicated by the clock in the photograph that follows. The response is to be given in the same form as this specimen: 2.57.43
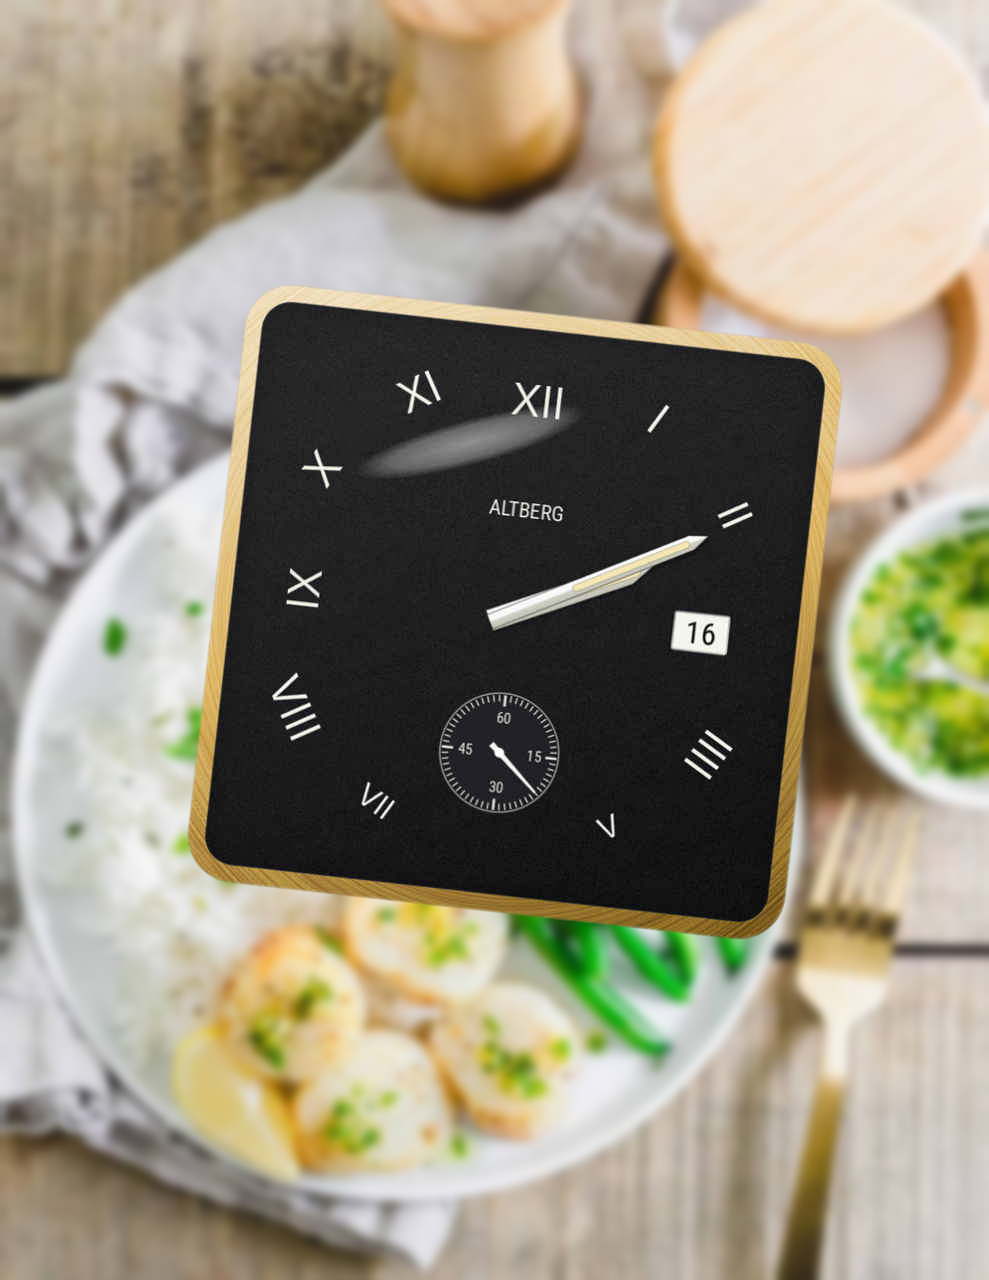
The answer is 2.10.22
